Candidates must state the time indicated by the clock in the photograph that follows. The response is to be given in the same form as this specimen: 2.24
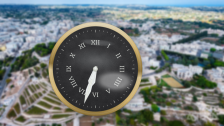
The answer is 6.33
